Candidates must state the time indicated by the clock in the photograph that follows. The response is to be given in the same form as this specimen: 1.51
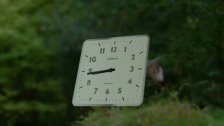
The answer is 8.44
